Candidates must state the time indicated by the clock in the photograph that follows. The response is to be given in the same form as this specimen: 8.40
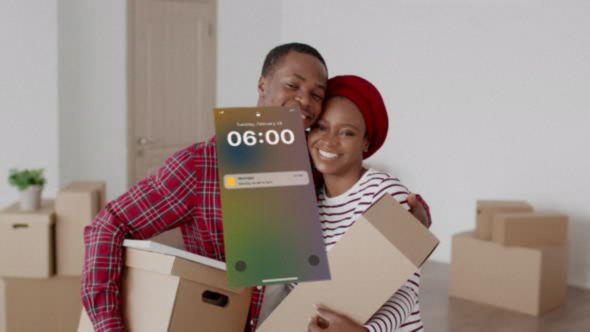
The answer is 6.00
